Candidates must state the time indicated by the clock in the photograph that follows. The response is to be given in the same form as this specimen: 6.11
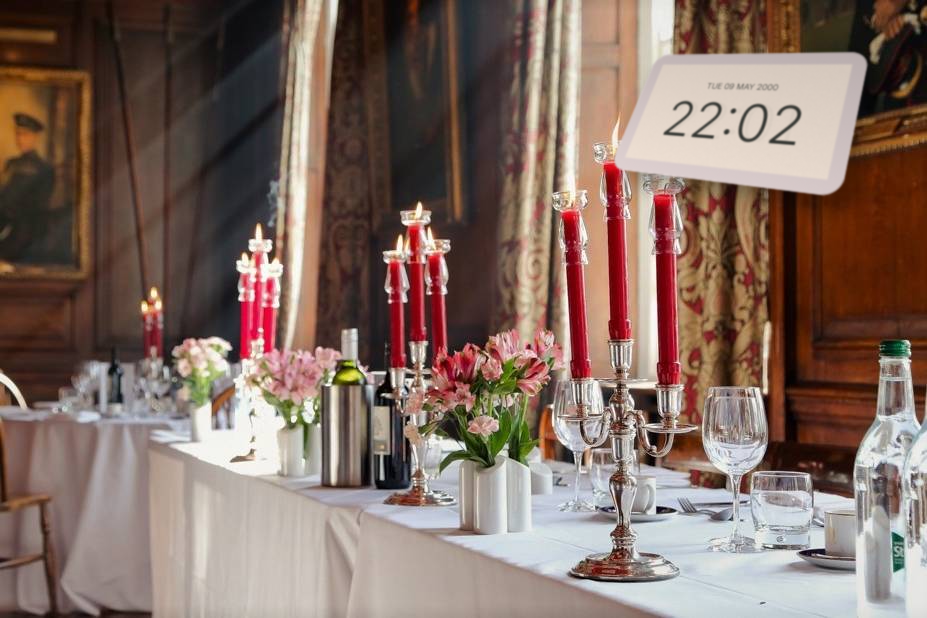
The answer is 22.02
